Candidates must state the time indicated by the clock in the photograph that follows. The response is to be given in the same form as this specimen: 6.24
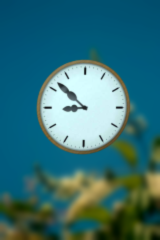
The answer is 8.52
